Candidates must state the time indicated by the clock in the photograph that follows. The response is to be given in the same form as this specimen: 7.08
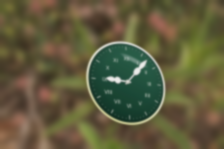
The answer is 9.07
